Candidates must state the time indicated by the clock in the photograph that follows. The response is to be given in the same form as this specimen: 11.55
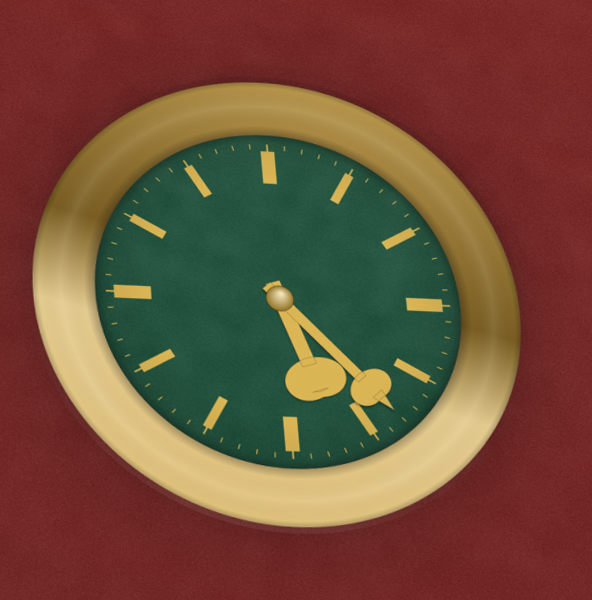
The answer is 5.23
